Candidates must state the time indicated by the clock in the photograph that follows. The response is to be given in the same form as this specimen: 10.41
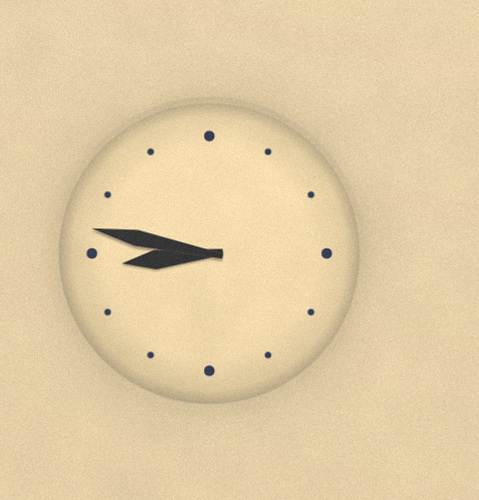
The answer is 8.47
